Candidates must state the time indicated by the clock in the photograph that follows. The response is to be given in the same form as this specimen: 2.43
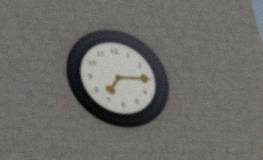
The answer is 7.15
